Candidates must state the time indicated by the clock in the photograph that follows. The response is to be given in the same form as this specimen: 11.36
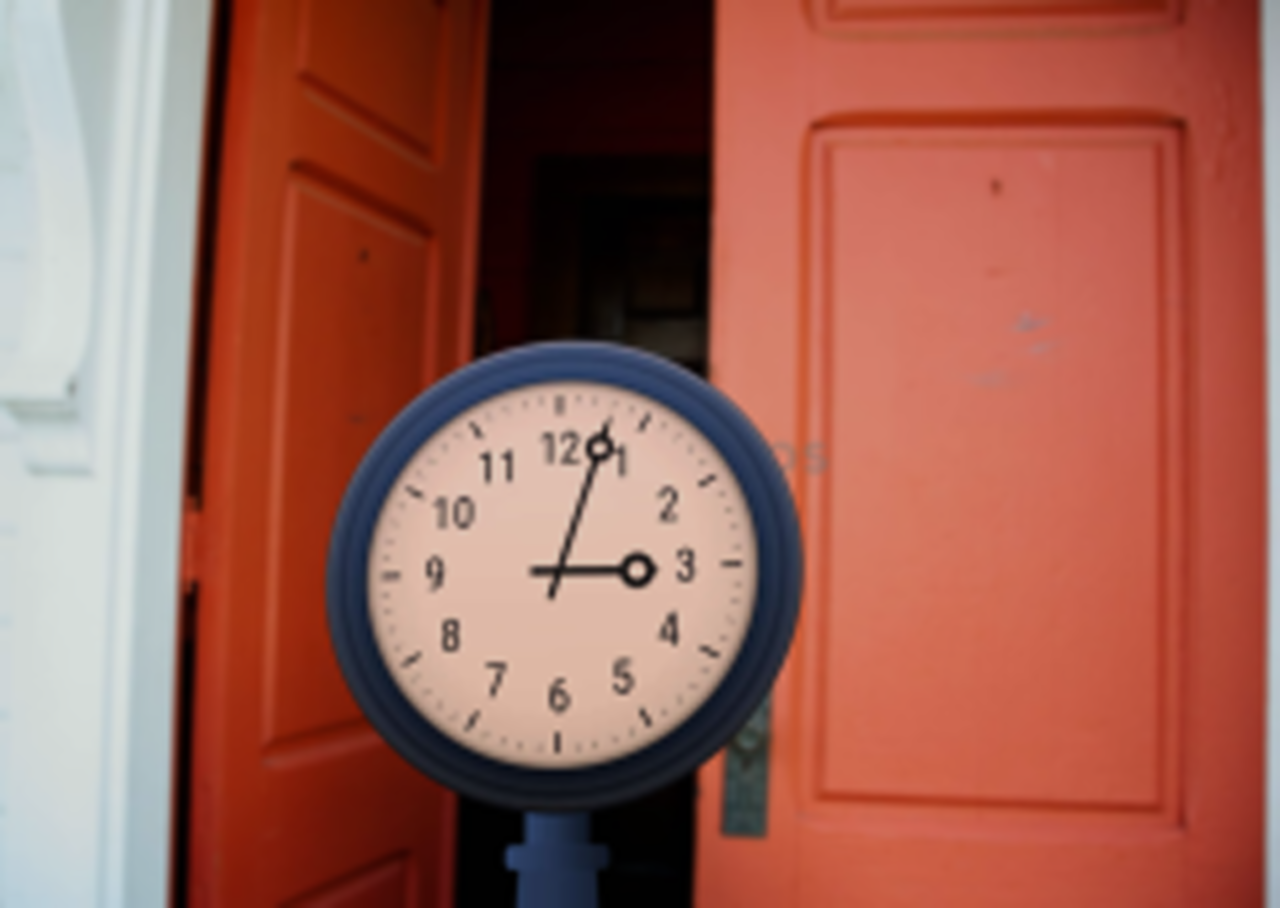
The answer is 3.03
